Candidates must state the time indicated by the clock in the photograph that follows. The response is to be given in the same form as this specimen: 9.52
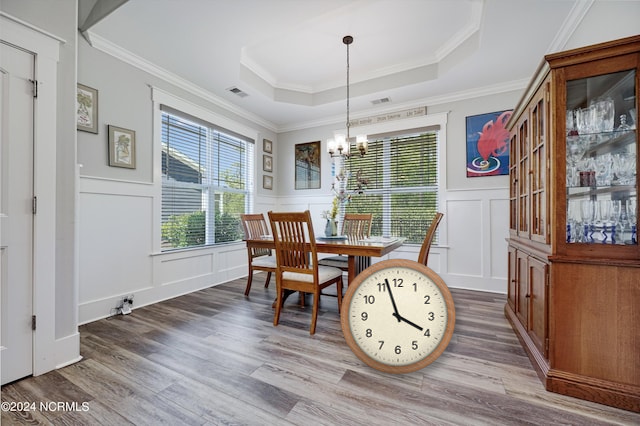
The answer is 3.57
